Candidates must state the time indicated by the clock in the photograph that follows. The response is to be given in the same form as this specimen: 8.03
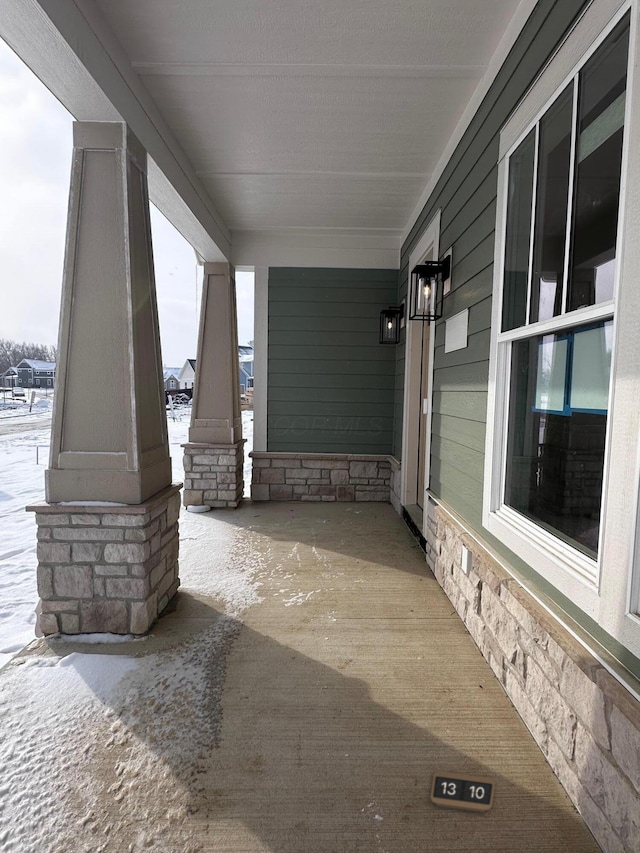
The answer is 13.10
